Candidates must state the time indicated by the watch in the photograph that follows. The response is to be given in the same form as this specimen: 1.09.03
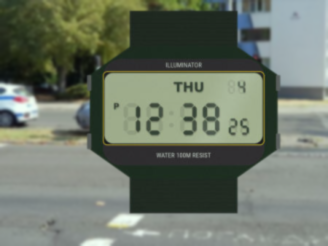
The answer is 12.38.25
